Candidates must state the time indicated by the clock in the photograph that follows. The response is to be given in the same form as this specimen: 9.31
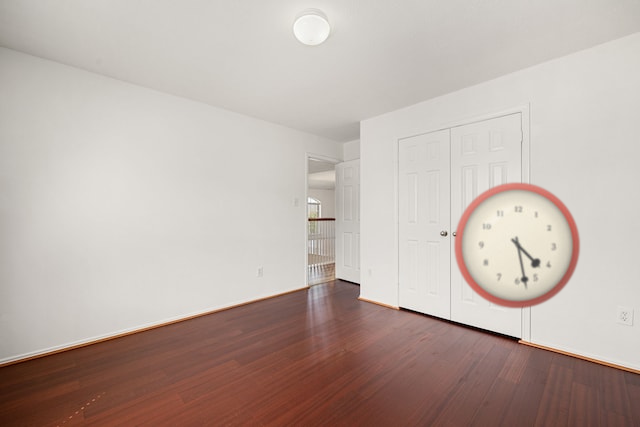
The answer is 4.28
